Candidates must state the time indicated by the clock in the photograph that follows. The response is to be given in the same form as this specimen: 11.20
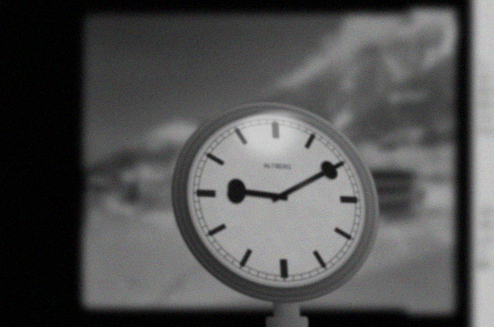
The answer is 9.10
